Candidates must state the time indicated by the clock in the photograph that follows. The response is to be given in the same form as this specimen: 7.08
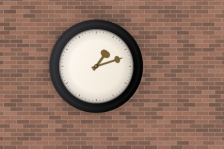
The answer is 1.12
